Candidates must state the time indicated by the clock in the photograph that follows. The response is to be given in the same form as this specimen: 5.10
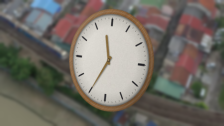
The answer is 11.35
